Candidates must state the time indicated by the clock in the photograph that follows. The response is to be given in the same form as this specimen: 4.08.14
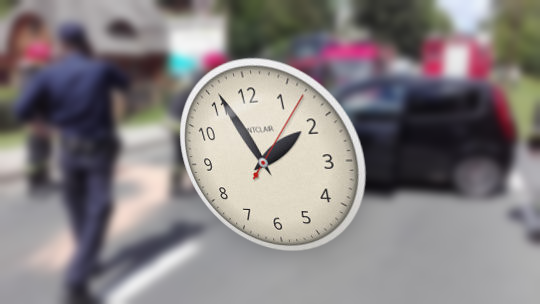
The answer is 1.56.07
